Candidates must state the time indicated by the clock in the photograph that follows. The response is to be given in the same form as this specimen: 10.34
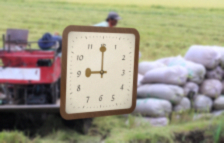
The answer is 9.00
